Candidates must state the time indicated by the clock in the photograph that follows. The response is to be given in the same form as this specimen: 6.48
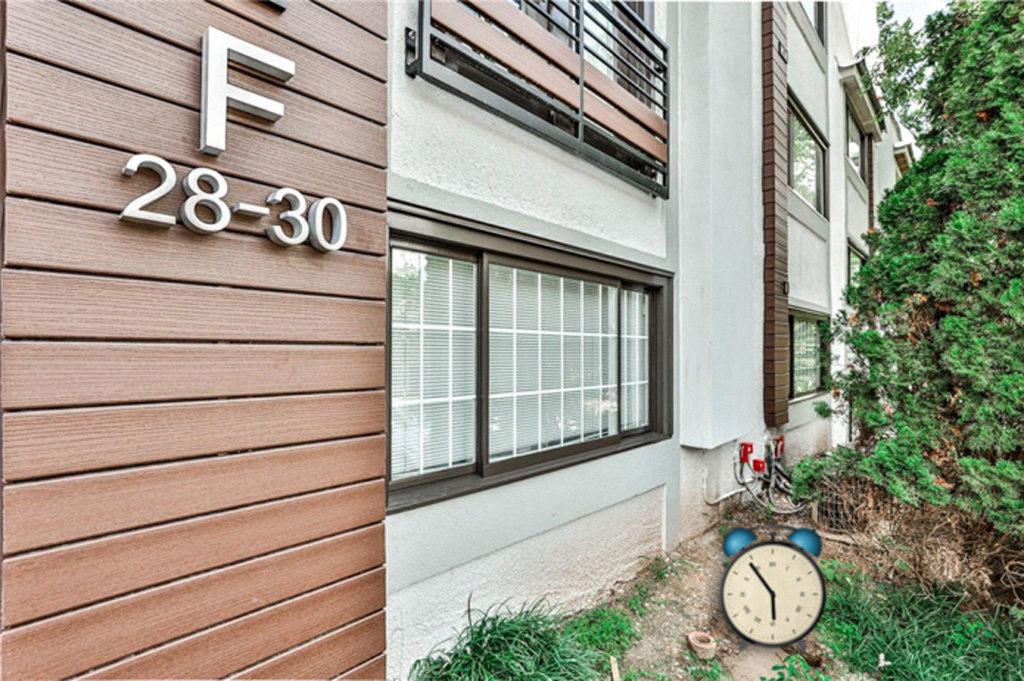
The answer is 5.54
